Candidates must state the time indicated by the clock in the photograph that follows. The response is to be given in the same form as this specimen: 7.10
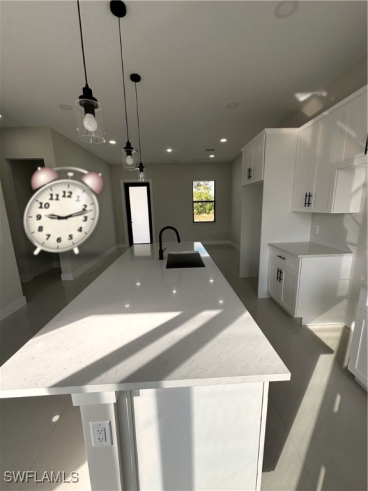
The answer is 9.12
